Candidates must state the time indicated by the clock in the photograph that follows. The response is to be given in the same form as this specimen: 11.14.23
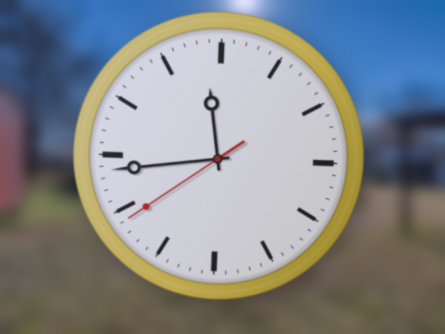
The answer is 11.43.39
